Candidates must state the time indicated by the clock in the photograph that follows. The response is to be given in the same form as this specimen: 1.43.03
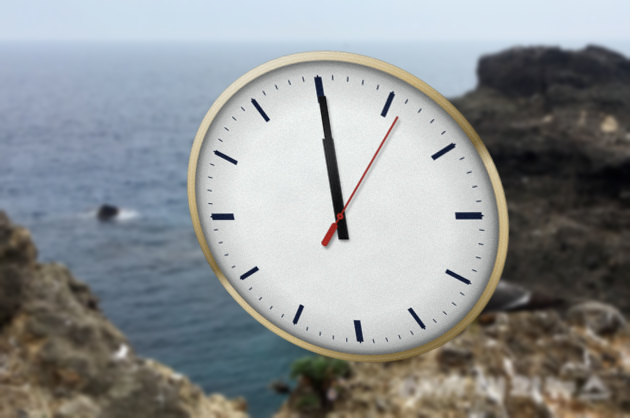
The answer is 12.00.06
